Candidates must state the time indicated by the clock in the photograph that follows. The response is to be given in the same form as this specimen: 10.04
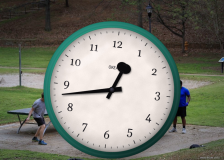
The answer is 12.43
